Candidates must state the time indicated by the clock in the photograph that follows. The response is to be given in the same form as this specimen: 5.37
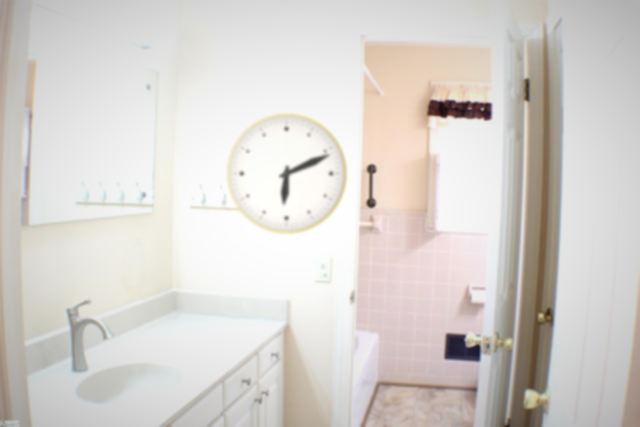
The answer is 6.11
